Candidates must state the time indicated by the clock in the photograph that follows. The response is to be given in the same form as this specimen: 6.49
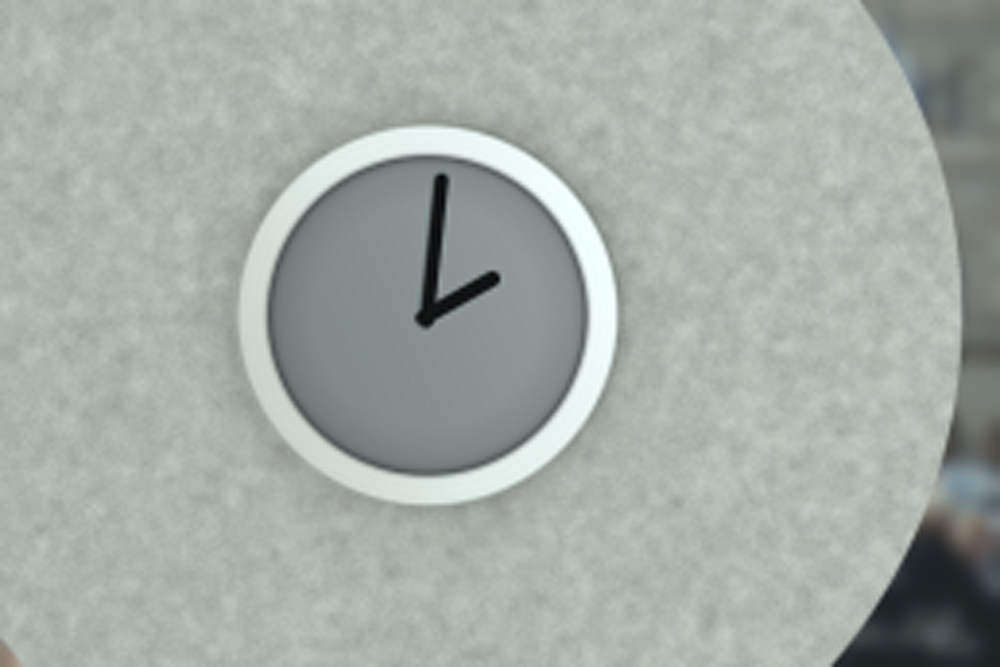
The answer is 2.01
